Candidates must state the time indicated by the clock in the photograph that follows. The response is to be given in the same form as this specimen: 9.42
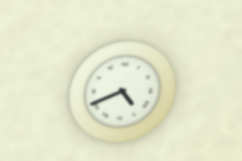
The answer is 4.41
